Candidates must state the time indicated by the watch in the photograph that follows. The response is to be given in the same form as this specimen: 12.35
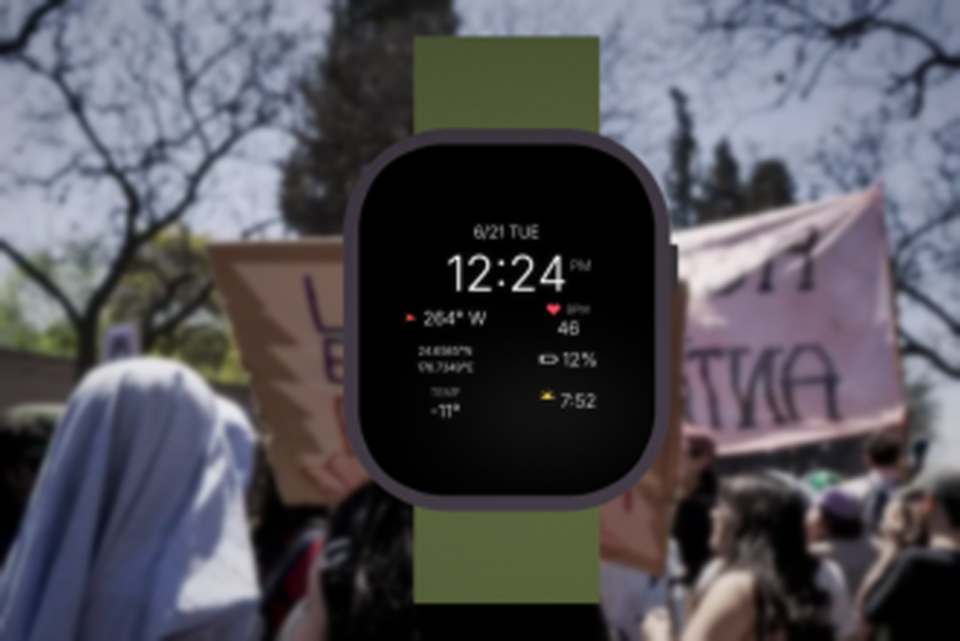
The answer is 12.24
